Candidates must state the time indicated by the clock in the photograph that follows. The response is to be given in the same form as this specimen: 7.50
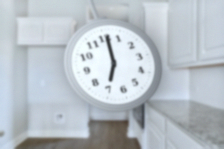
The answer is 7.01
